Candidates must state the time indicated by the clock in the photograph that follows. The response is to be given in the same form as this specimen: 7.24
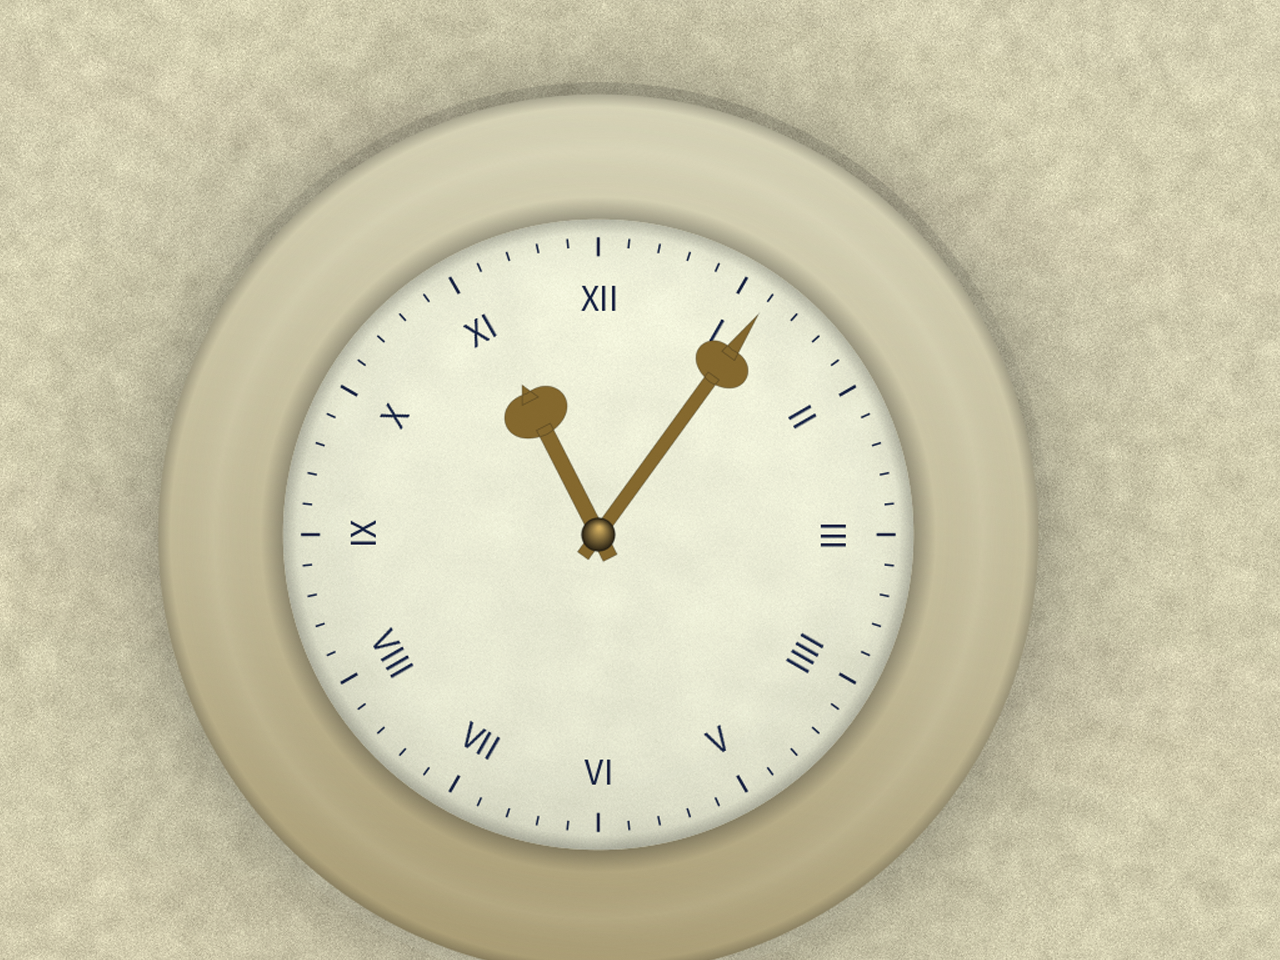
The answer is 11.06
